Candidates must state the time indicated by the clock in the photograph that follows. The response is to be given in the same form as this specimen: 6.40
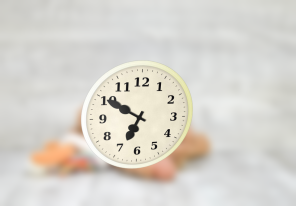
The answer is 6.50
